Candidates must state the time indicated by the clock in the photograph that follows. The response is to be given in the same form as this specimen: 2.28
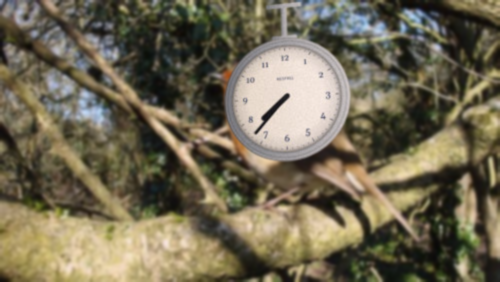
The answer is 7.37
